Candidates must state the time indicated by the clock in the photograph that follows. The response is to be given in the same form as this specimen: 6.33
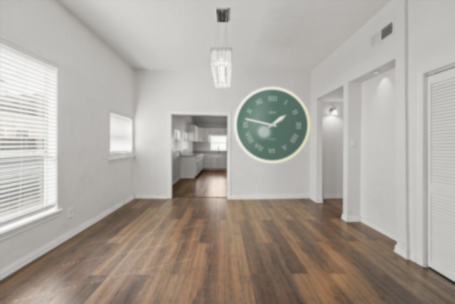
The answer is 1.47
